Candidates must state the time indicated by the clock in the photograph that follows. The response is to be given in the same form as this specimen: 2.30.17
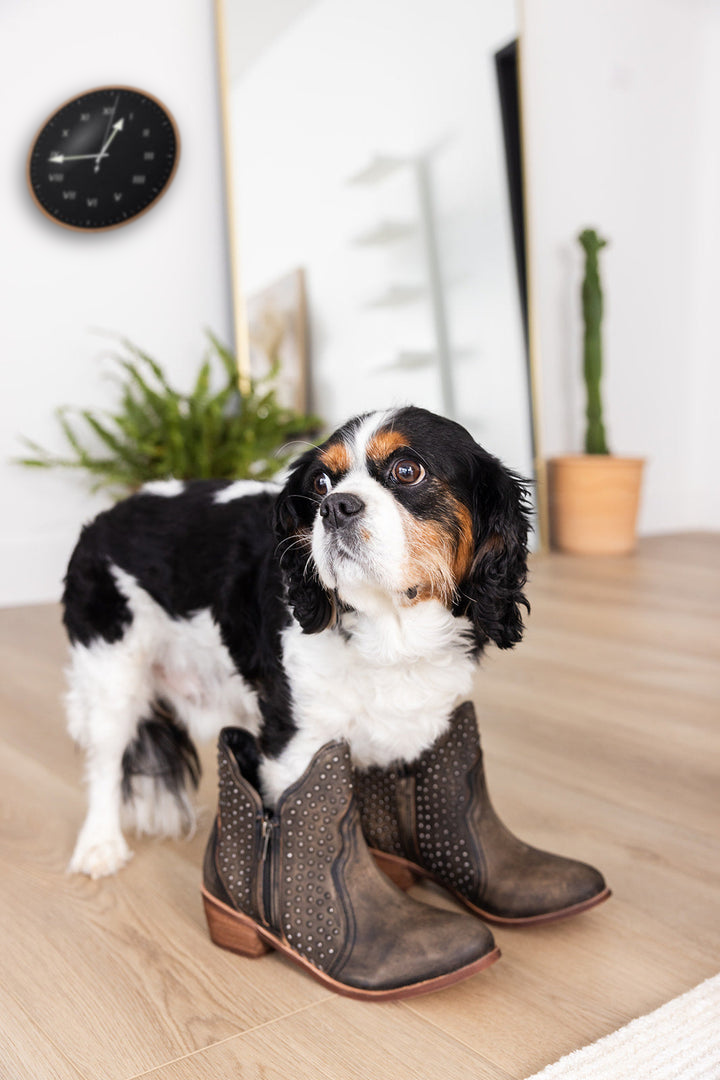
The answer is 12.44.01
